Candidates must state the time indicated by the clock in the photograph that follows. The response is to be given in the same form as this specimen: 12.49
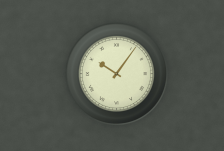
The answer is 10.06
